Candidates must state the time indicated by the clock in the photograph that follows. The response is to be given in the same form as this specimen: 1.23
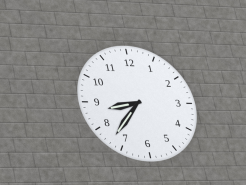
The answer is 8.37
